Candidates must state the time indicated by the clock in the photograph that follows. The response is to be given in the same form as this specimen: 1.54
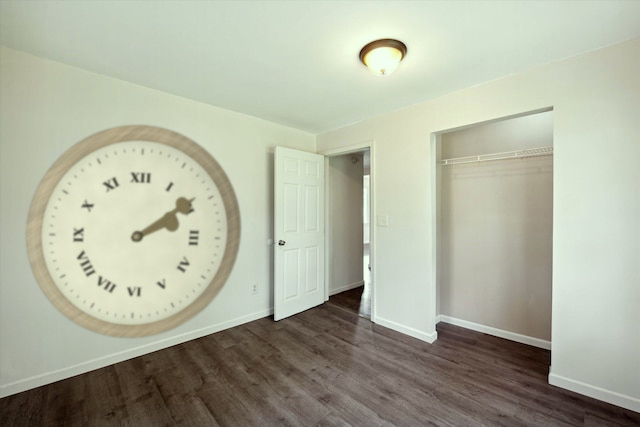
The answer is 2.09
